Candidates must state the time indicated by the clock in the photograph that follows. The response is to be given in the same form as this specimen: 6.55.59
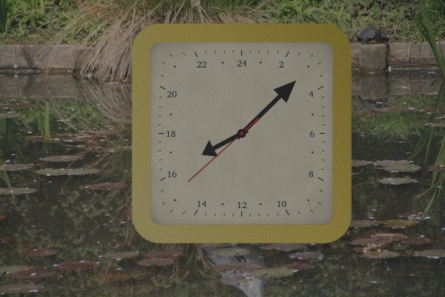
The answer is 16.07.38
